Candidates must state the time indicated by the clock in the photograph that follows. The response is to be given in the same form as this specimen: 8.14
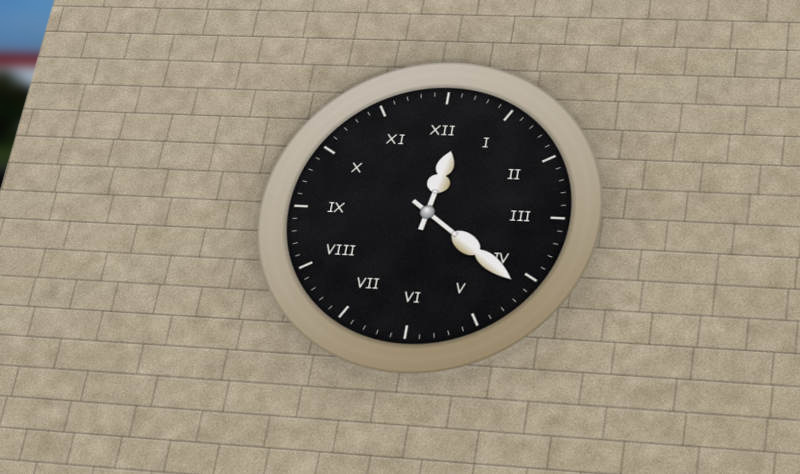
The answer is 12.21
